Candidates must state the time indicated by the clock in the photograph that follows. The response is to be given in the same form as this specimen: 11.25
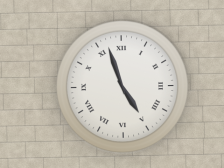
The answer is 4.57
